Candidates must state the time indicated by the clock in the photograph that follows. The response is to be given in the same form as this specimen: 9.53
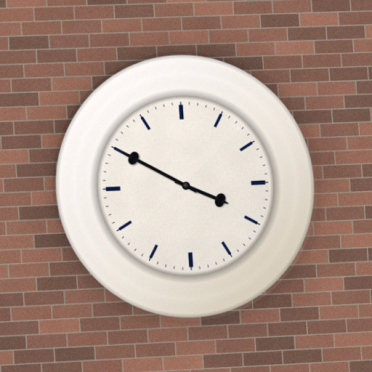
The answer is 3.50
